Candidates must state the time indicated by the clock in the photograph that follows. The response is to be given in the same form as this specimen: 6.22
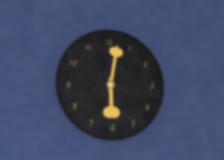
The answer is 6.02
